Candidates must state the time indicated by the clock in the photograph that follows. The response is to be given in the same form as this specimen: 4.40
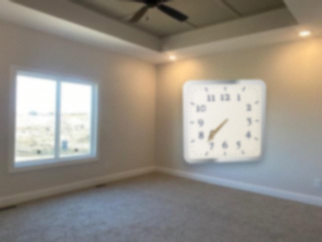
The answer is 7.37
